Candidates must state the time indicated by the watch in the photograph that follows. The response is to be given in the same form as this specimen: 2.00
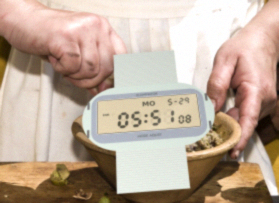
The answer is 5.51
